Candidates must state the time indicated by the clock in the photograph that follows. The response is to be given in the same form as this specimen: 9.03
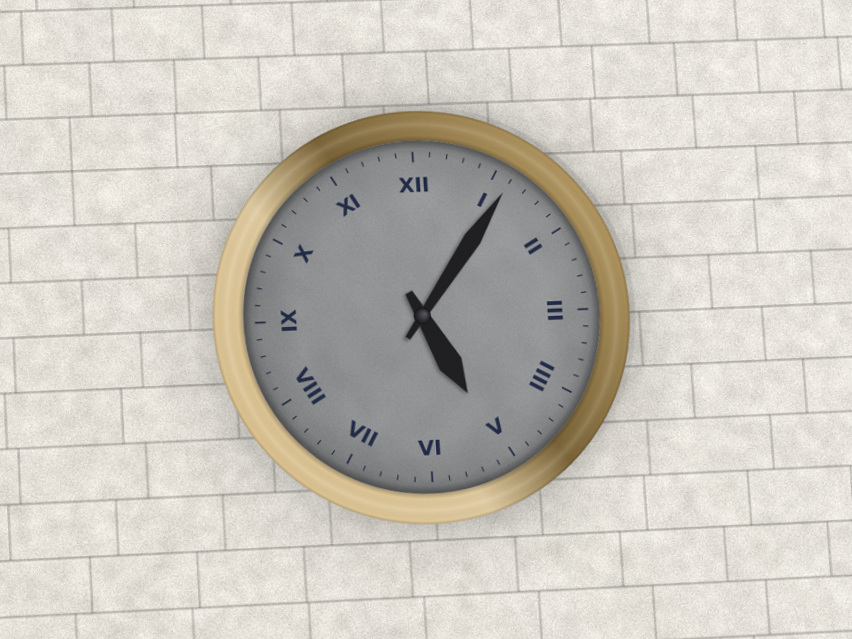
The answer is 5.06
